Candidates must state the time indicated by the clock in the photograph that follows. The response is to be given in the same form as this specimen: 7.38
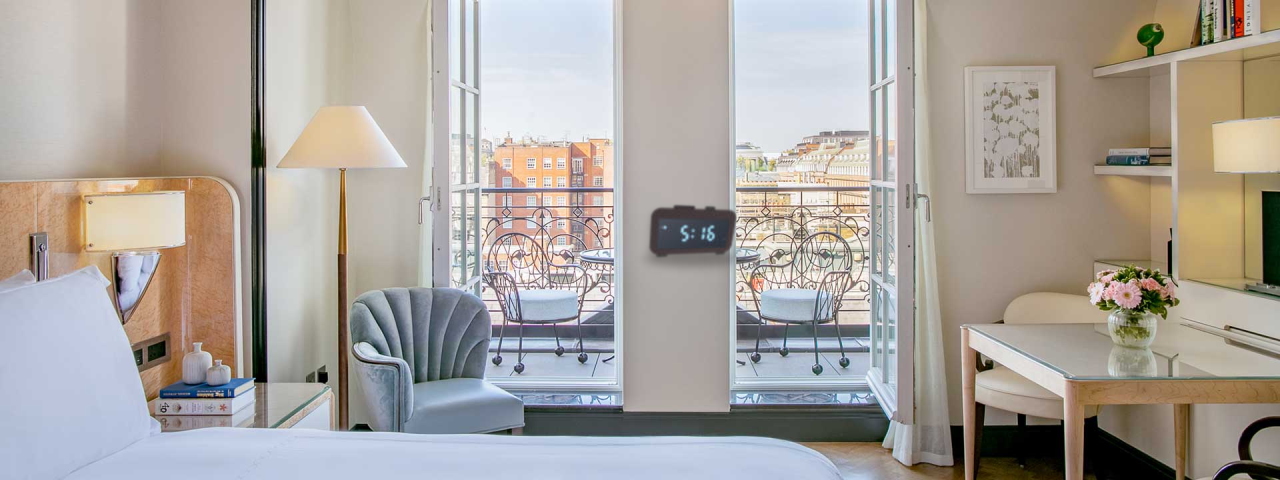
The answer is 5.16
